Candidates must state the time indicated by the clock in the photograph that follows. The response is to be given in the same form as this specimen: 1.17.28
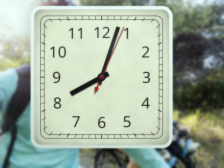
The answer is 8.03.04
